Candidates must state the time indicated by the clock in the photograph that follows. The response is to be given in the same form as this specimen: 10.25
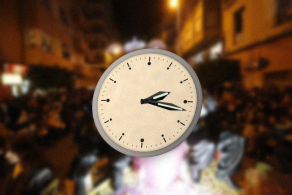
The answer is 2.17
